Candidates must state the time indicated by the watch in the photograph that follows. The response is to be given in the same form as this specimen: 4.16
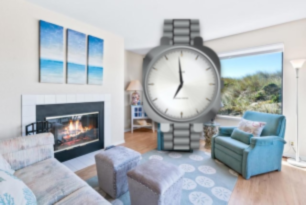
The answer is 6.59
